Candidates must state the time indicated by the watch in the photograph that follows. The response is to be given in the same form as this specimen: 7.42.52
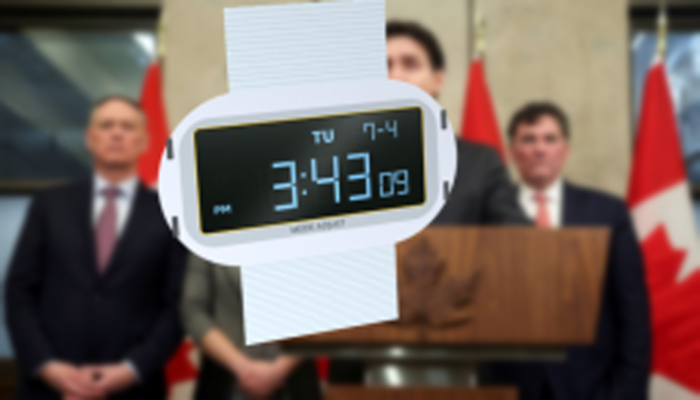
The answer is 3.43.09
